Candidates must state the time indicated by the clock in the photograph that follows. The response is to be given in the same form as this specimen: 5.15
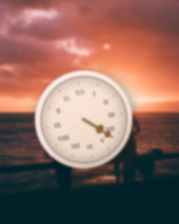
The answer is 4.22
